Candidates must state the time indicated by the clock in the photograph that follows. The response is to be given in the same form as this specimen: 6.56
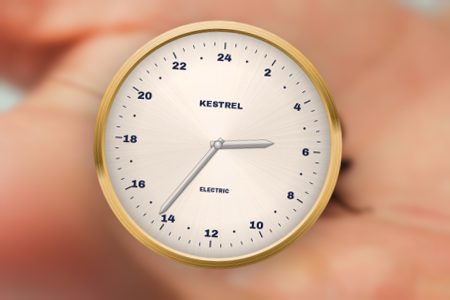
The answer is 5.36
